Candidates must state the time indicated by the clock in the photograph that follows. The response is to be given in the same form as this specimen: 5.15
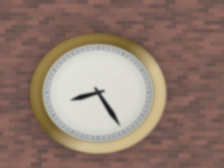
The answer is 8.25
